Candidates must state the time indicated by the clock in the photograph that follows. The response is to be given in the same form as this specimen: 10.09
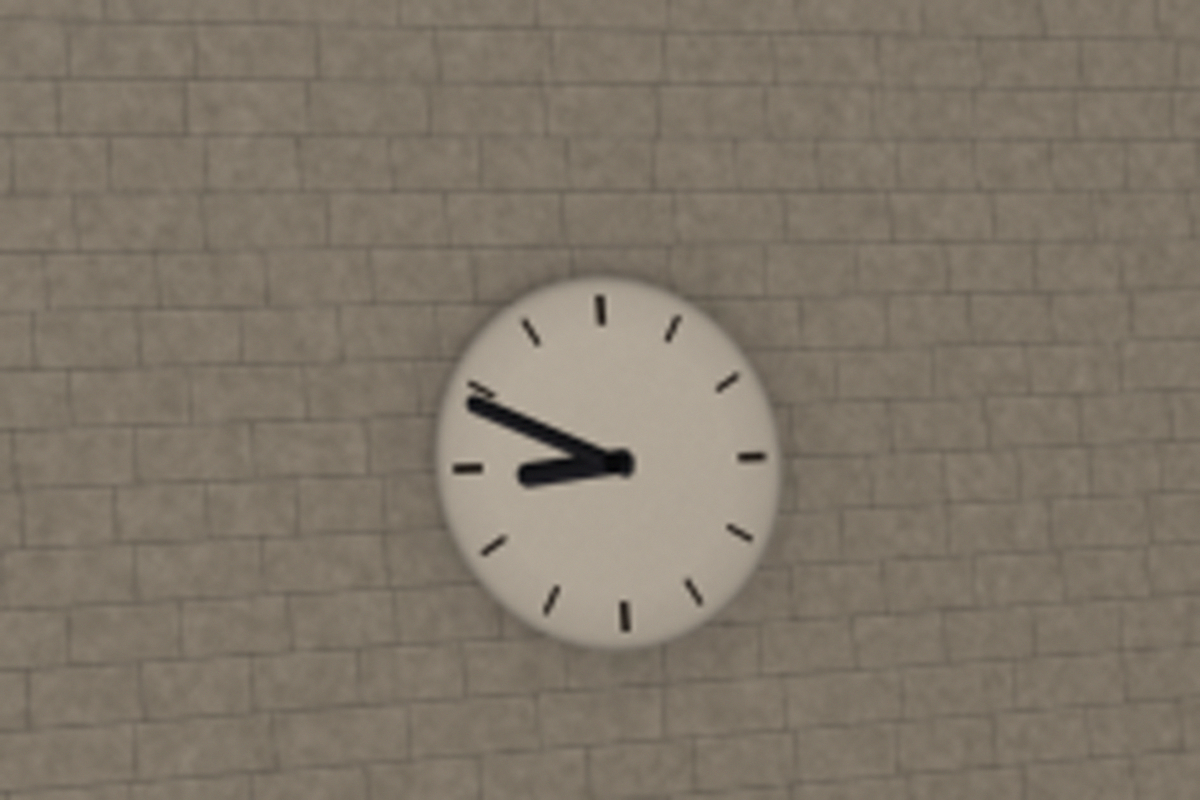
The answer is 8.49
